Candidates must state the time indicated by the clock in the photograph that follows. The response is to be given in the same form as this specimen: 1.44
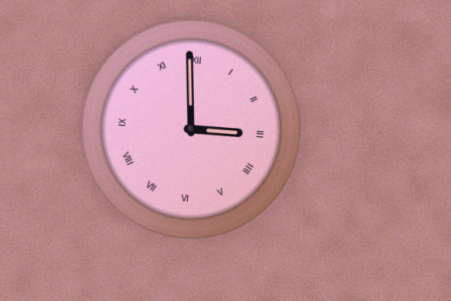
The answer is 2.59
